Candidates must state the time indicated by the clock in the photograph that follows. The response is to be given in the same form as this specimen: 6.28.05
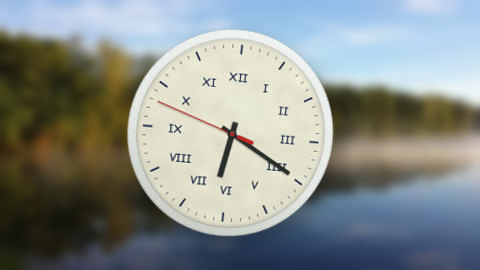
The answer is 6.19.48
